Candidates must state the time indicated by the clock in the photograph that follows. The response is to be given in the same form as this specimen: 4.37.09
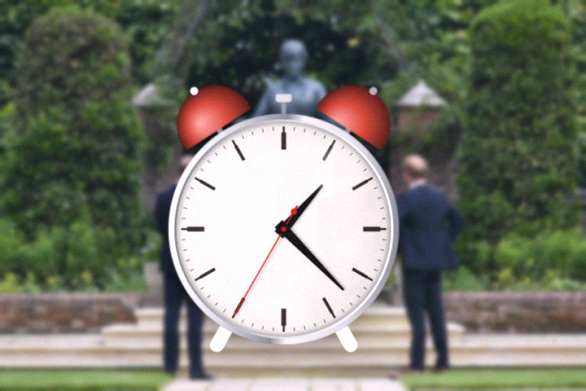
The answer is 1.22.35
